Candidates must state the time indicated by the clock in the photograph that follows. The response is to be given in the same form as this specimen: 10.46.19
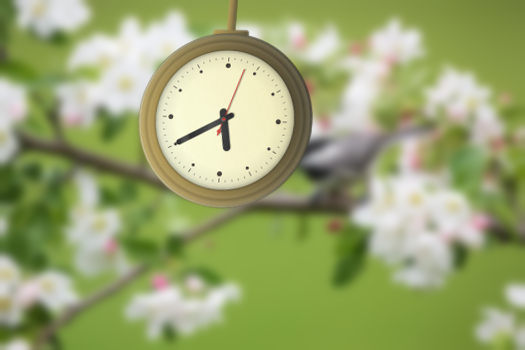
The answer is 5.40.03
